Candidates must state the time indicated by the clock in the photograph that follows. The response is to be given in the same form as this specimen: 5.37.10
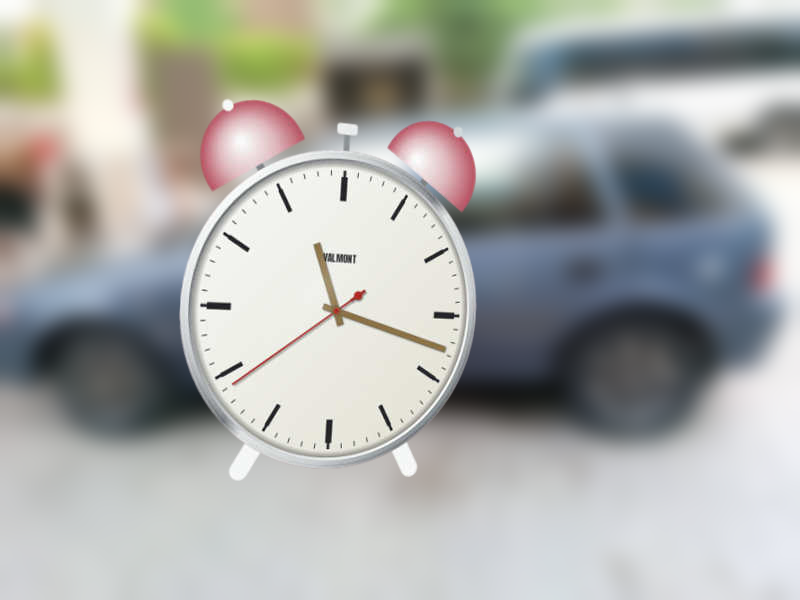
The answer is 11.17.39
